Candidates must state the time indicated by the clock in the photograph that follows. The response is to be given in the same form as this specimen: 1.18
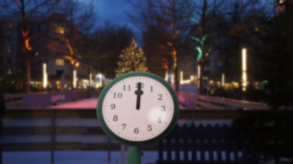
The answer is 12.00
